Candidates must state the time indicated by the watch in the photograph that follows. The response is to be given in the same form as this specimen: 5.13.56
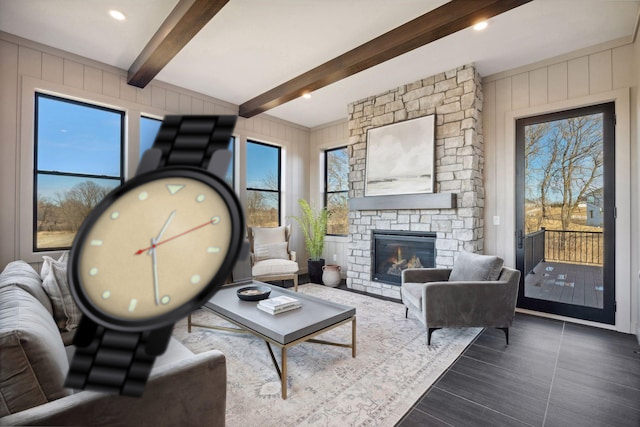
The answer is 12.26.10
